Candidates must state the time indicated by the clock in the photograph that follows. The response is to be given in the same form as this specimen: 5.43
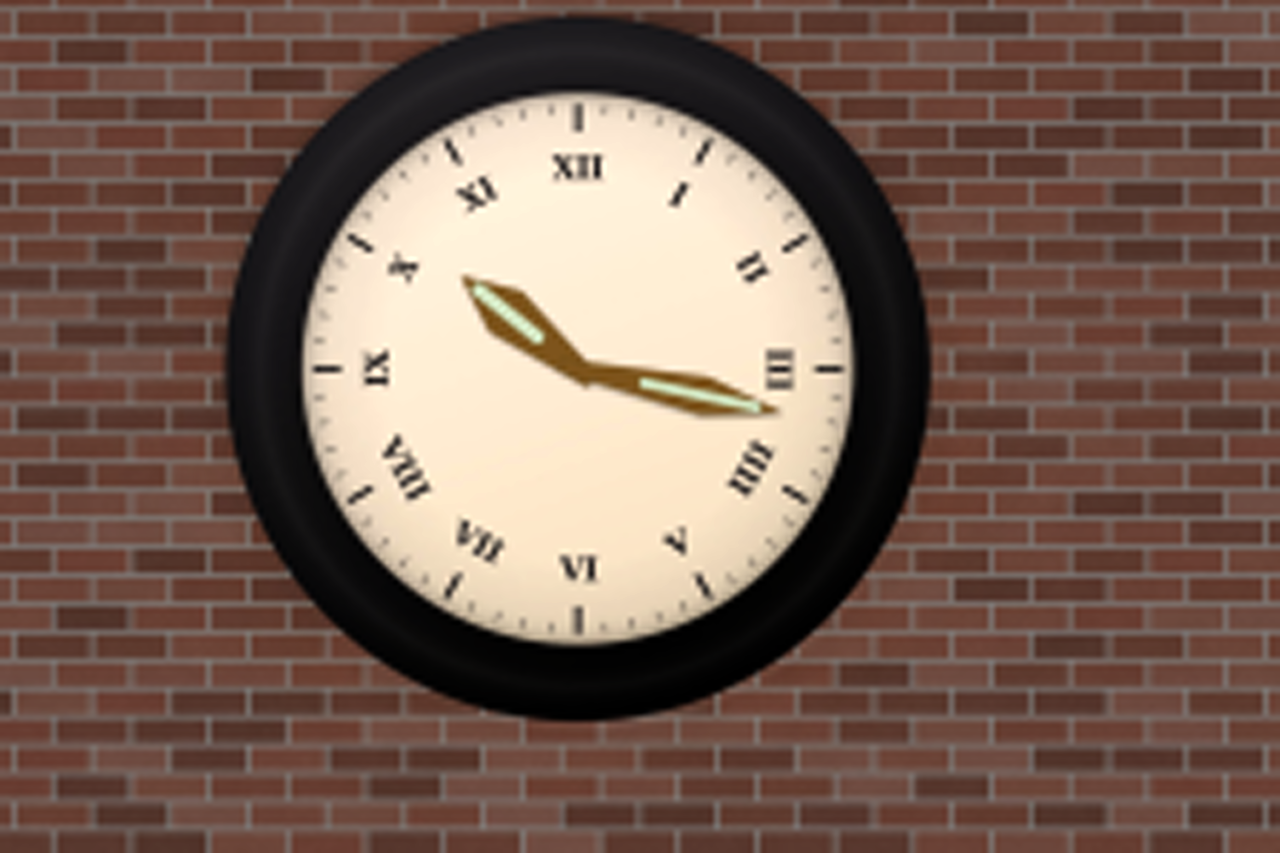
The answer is 10.17
